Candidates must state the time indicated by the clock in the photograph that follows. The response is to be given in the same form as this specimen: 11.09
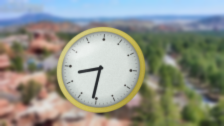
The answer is 8.31
